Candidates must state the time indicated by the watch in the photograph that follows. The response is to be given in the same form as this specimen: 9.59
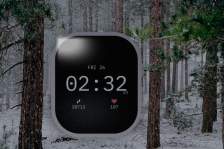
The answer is 2.32
